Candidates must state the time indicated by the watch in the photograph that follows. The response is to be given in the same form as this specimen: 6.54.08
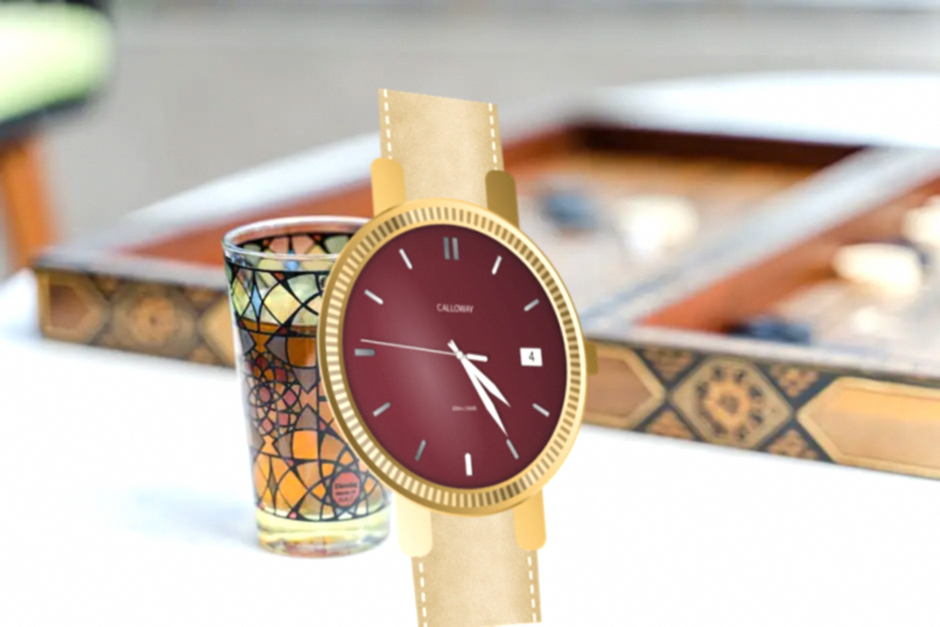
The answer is 4.24.46
